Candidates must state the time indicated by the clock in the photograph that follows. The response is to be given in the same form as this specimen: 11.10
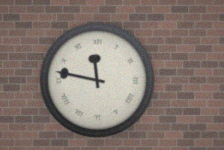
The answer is 11.47
